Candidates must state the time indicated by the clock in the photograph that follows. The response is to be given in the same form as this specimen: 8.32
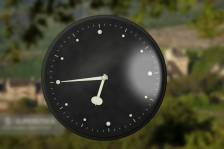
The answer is 6.45
